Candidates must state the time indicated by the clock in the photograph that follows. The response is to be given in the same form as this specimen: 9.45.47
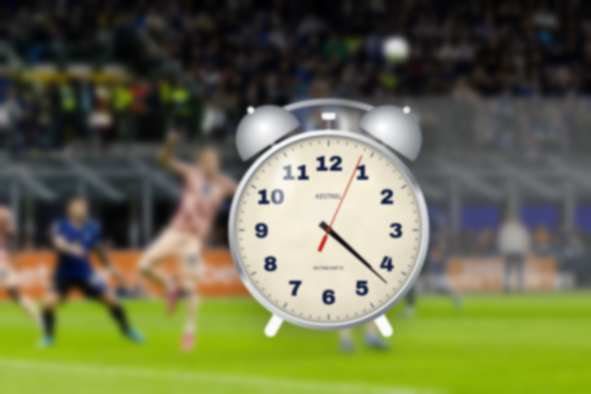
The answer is 4.22.04
